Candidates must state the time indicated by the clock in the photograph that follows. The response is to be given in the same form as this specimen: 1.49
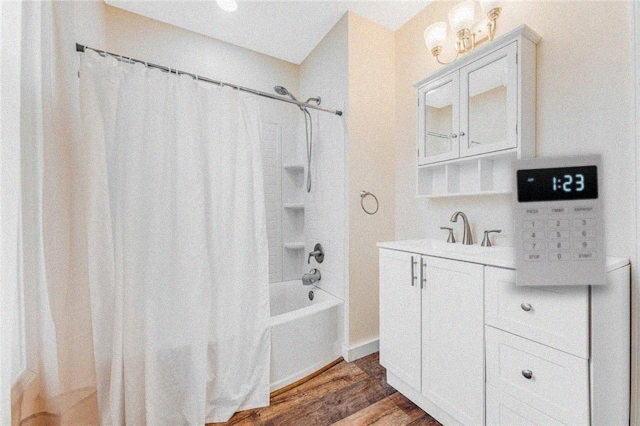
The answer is 1.23
